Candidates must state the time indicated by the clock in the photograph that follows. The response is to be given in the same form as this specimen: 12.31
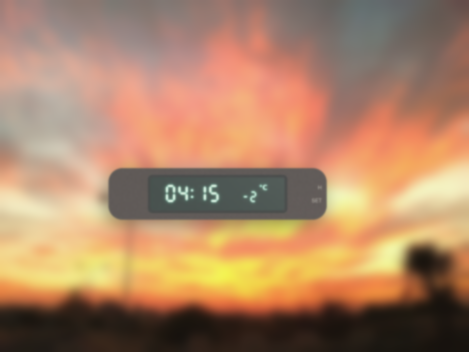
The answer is 4.15
